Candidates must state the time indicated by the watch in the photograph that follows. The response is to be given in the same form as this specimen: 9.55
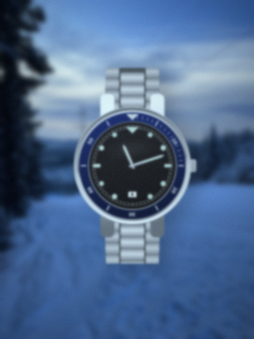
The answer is 11.12
